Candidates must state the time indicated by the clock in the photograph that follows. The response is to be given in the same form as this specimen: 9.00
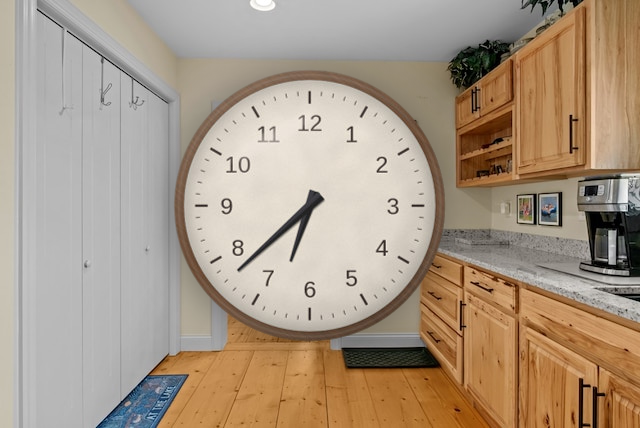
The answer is 6.38
